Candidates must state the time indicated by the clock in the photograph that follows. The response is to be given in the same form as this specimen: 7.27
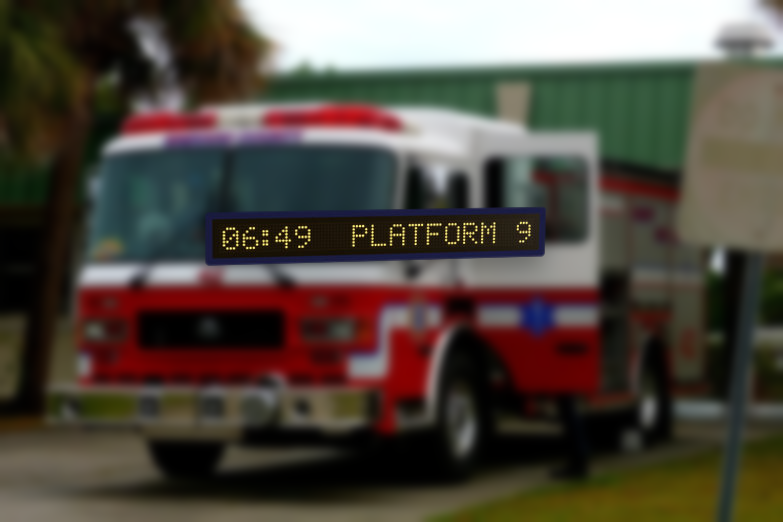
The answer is 6.49
